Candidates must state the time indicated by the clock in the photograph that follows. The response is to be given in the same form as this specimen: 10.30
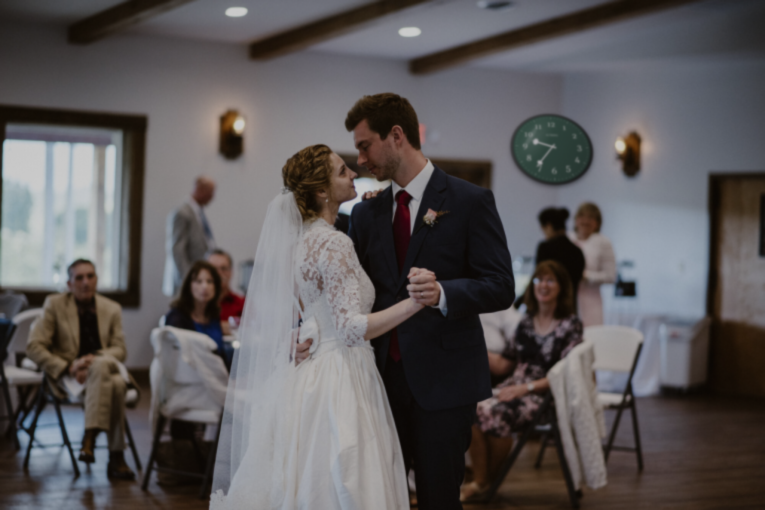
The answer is 9.36
